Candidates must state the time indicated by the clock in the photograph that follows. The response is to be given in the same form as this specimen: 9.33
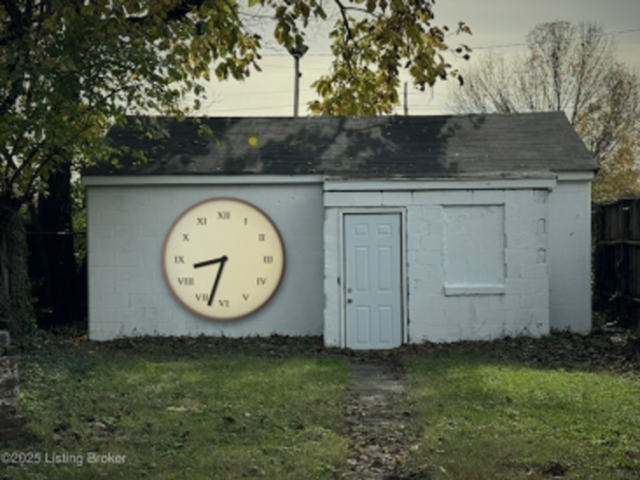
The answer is 8.33
